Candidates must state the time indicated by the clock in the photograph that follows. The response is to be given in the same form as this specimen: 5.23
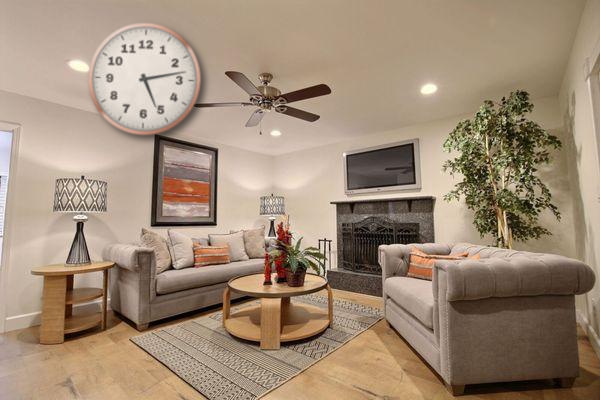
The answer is 5.13
